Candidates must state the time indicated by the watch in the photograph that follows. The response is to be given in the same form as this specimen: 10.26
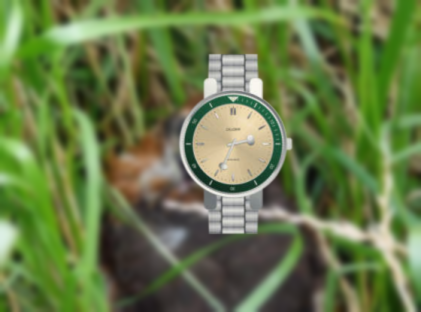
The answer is 2.34
